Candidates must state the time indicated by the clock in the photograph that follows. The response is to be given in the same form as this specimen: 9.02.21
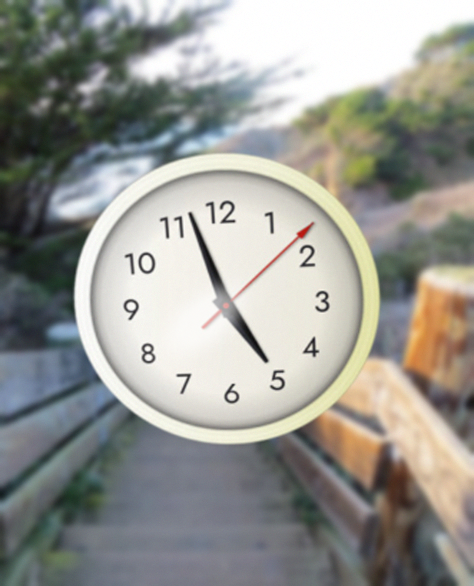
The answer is 4.57.08
